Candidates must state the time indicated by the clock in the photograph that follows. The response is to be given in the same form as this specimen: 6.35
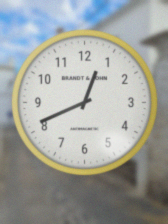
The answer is 12.41
